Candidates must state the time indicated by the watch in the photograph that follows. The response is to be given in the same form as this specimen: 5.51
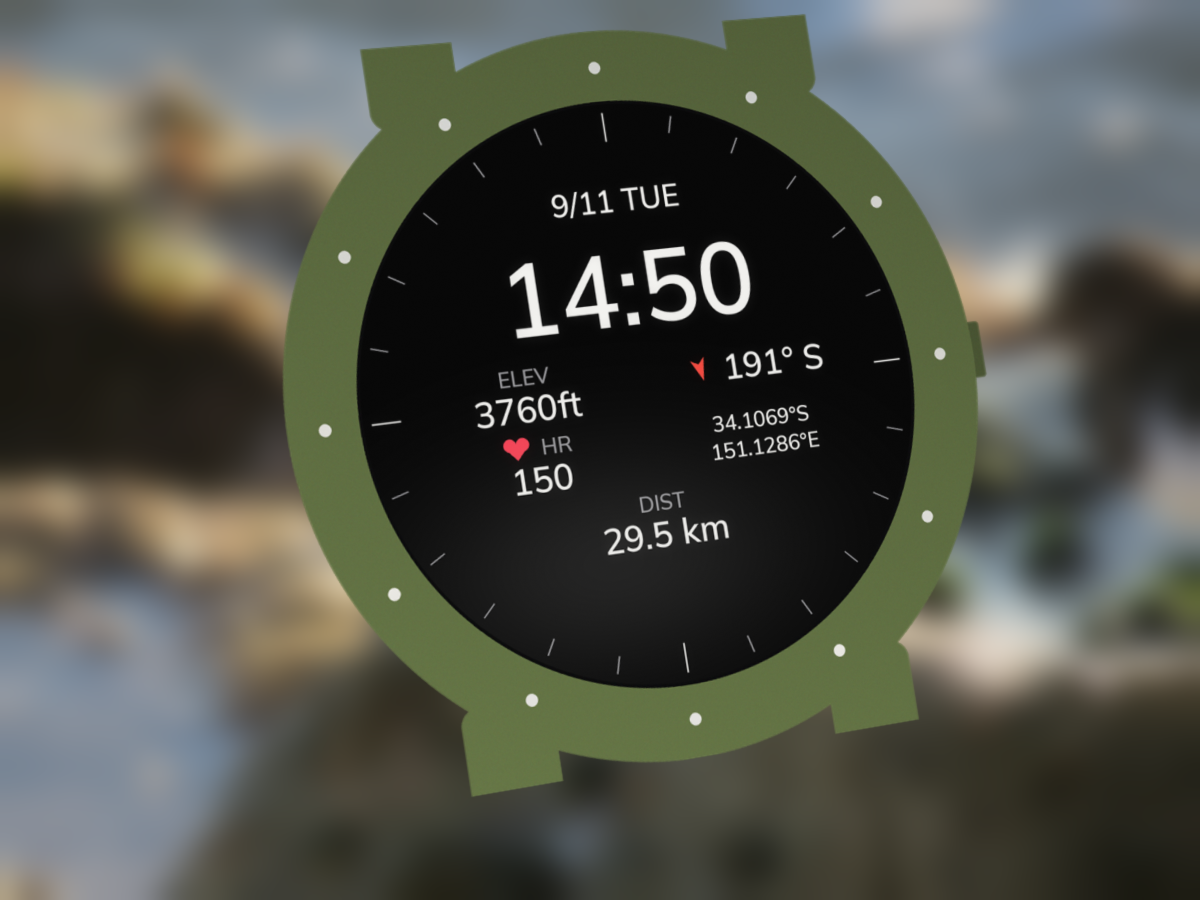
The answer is 14.50
